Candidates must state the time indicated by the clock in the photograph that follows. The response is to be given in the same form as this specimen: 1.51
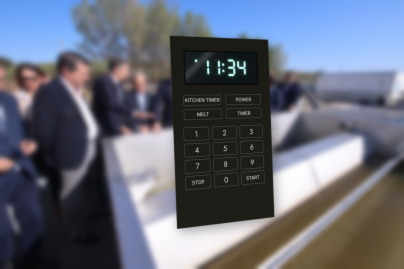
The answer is 11.34
